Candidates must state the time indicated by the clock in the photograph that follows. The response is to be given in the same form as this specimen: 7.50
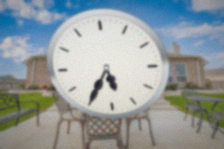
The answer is 5.35
